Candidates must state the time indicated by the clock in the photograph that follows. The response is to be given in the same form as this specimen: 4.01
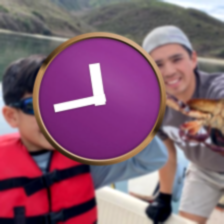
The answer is 11.43
